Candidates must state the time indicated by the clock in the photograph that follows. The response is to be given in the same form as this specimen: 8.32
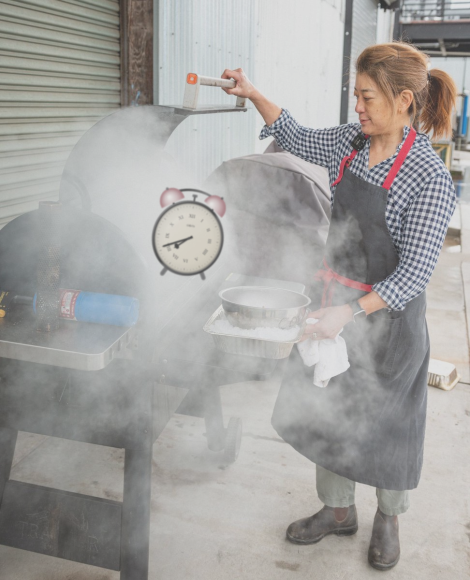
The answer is 7.41
